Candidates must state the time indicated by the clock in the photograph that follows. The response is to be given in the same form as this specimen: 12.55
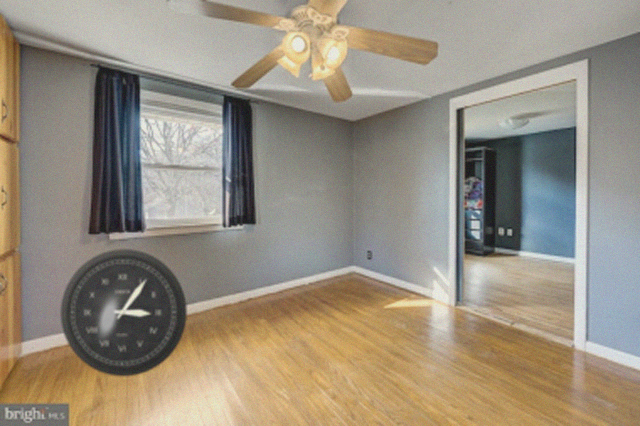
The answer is 3.06
